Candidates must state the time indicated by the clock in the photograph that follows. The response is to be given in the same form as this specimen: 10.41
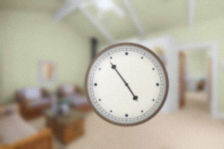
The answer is 4.54
